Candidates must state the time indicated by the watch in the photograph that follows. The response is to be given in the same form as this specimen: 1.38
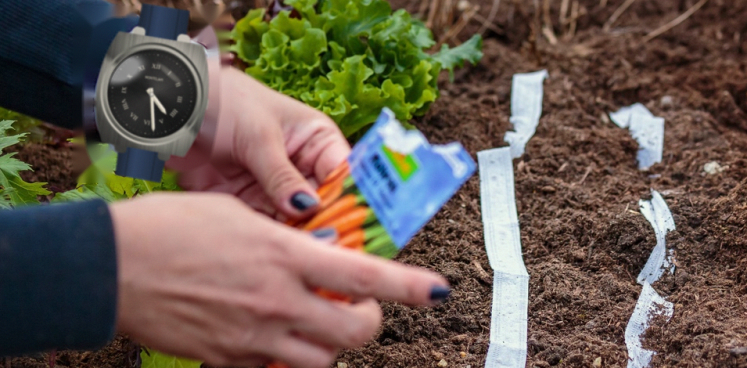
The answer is 4.28
